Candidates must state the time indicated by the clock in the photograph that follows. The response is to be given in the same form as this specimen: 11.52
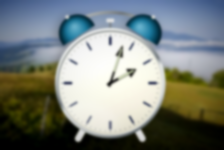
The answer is 2.03
